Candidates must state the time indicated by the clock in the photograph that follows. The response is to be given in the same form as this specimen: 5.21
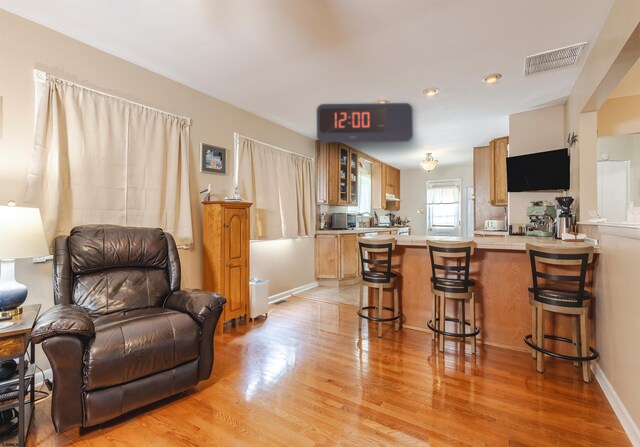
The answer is 12.00
